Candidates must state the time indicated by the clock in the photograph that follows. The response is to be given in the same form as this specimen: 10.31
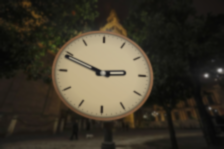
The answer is 2.49
